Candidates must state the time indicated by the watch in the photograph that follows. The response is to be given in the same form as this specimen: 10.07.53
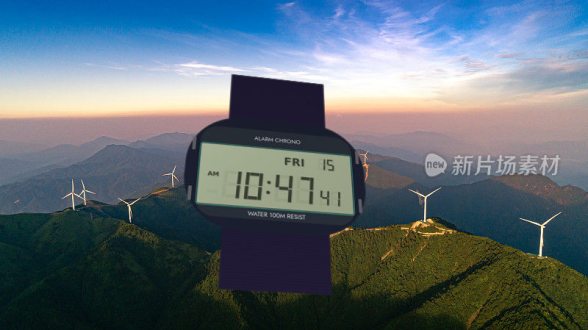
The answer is 10.47.41
